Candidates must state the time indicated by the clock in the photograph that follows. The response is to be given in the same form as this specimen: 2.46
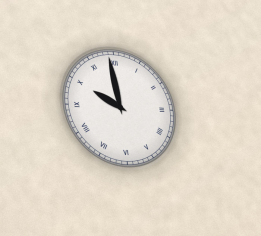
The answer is 9.59
